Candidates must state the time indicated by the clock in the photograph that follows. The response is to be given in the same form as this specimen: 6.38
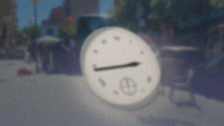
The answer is 2.44
